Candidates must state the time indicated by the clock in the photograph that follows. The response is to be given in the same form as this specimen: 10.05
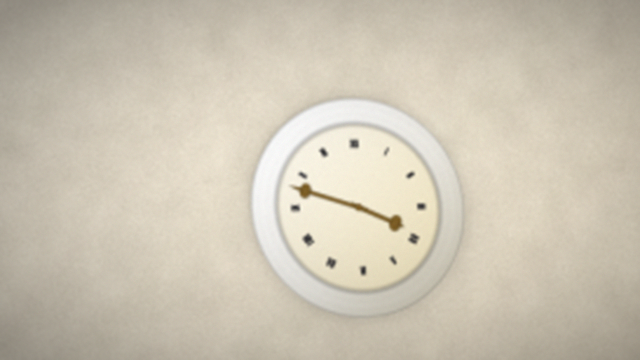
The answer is 3.48
